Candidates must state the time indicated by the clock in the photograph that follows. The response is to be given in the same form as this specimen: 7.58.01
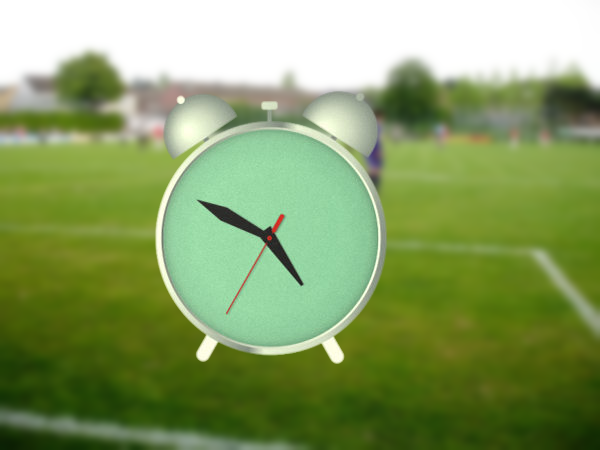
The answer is 4.49.35
